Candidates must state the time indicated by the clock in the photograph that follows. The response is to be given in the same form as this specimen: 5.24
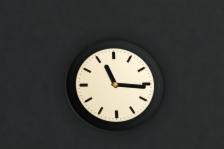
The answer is 11.16
